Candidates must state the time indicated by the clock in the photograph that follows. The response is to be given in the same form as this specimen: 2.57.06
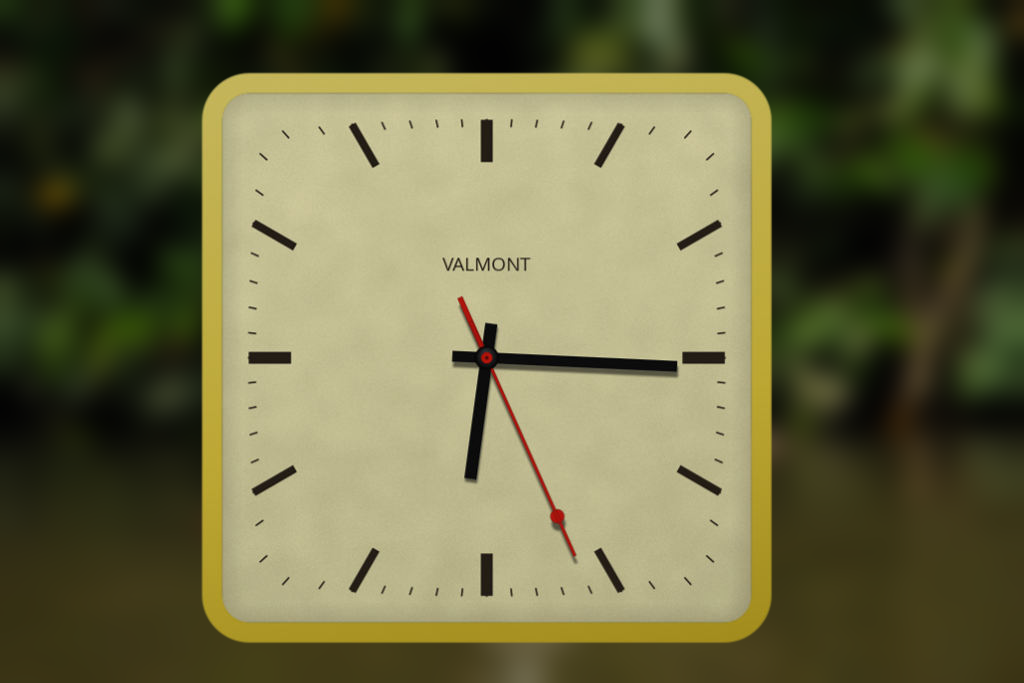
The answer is 6.15.26
